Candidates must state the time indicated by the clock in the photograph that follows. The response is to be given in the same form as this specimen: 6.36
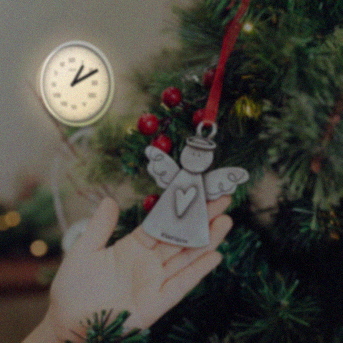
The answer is 1.11
